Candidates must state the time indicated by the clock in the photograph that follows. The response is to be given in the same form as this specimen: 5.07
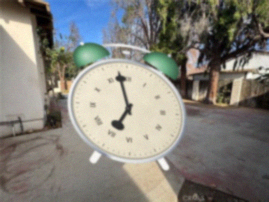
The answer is 6.58
